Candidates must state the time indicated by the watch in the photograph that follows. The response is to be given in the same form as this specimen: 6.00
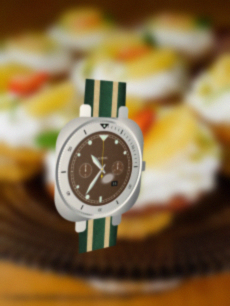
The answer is 10.36
